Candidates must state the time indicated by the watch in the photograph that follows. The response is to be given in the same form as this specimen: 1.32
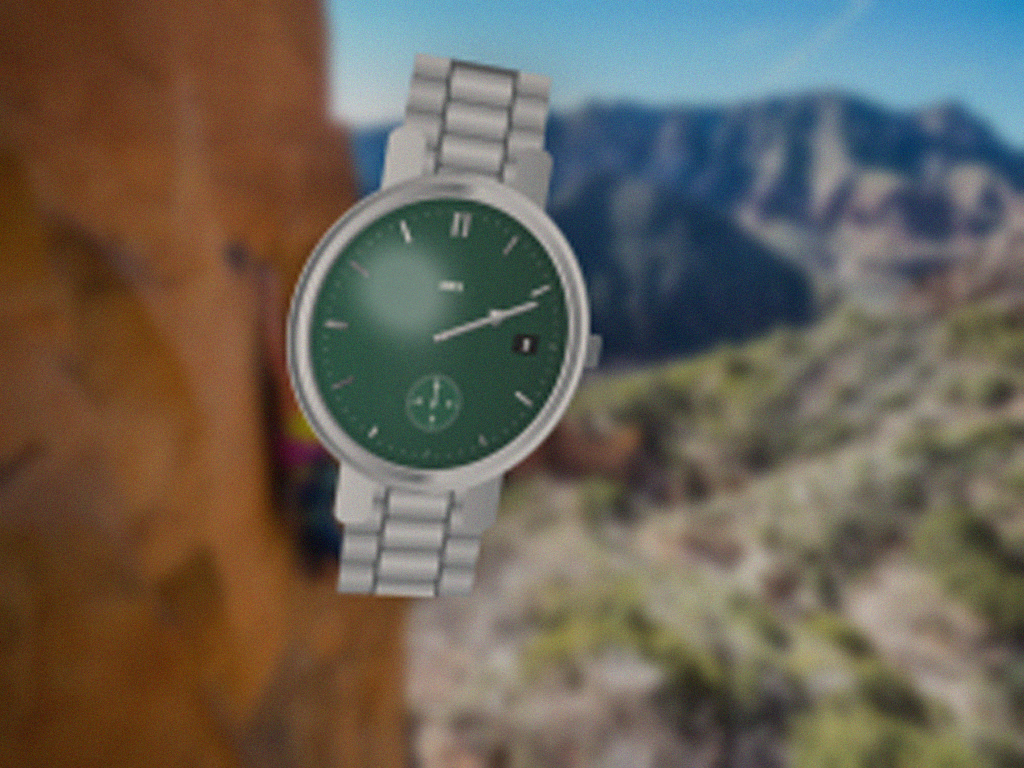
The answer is 2.11
